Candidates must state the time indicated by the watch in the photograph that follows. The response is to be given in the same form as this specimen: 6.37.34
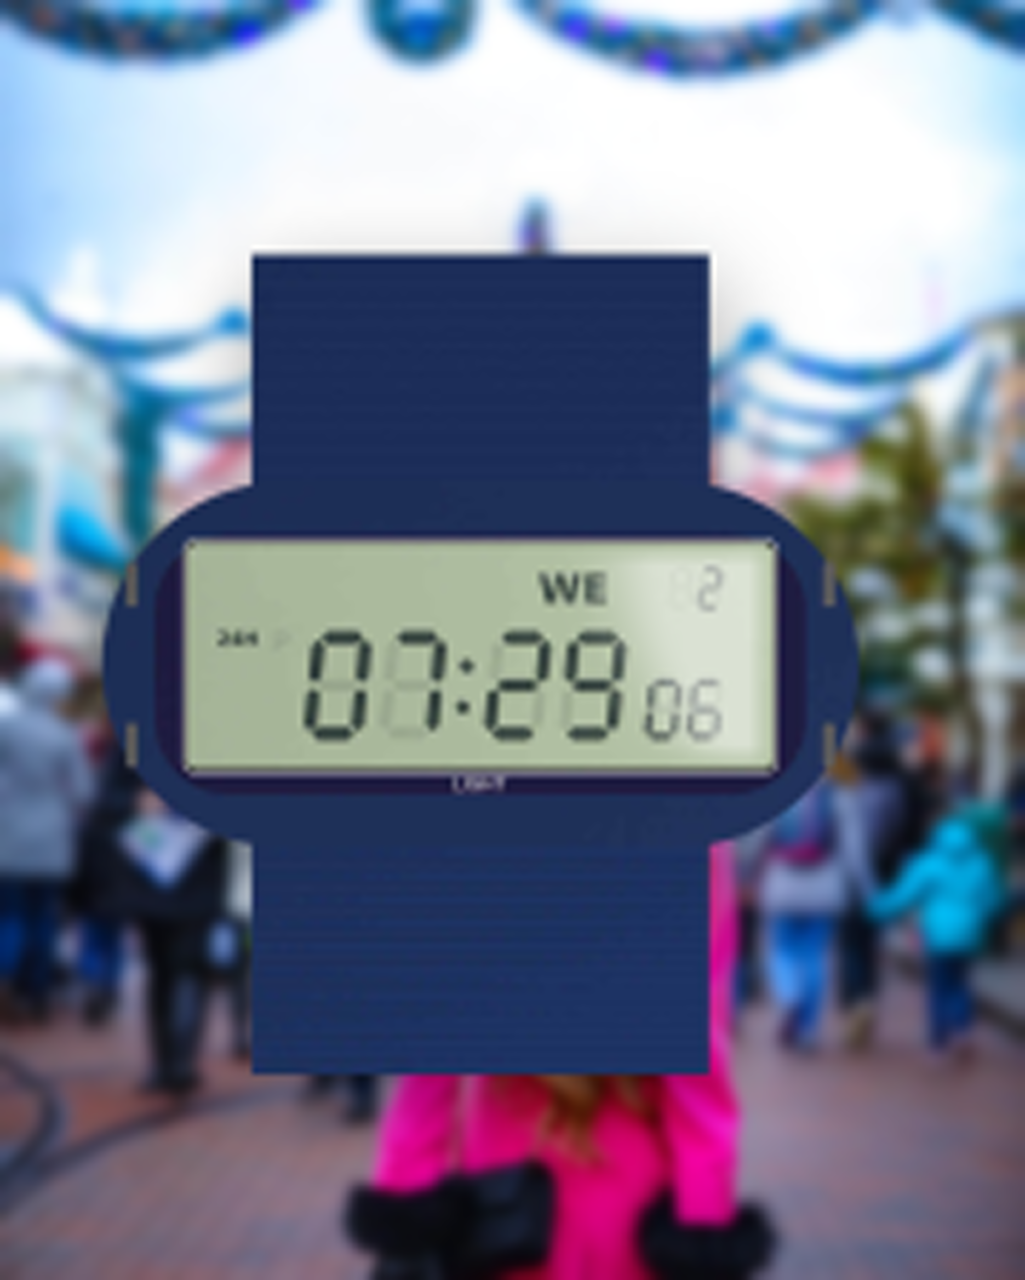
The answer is 7.29.06
